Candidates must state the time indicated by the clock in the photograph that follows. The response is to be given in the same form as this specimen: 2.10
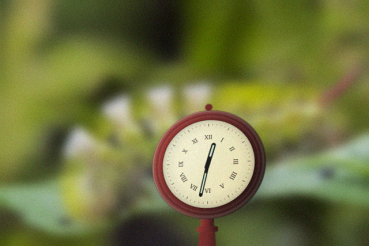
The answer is 12.32
